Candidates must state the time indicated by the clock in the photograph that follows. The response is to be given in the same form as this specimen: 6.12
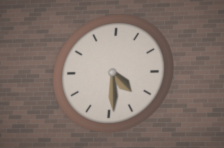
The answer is 4.29
